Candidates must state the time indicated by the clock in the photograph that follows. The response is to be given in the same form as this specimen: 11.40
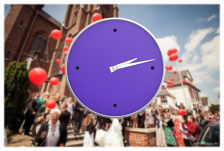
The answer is 2.13
